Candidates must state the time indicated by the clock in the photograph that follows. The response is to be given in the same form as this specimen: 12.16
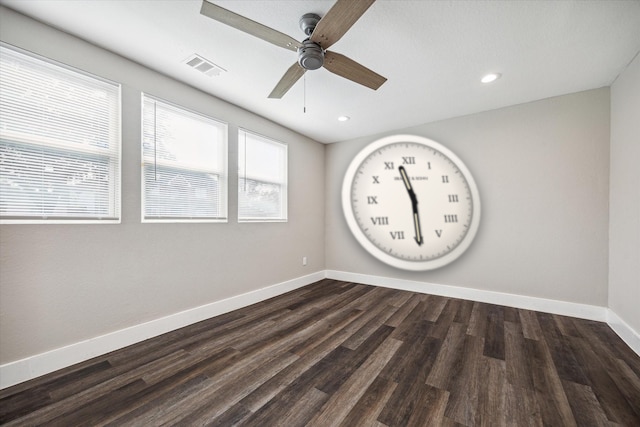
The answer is 11.30
